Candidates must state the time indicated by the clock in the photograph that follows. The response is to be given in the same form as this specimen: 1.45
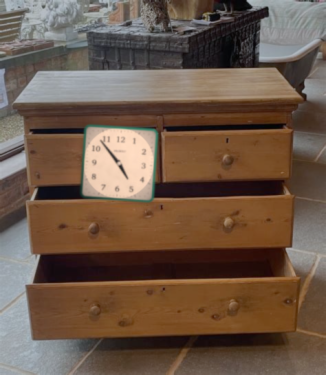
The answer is 4.53
